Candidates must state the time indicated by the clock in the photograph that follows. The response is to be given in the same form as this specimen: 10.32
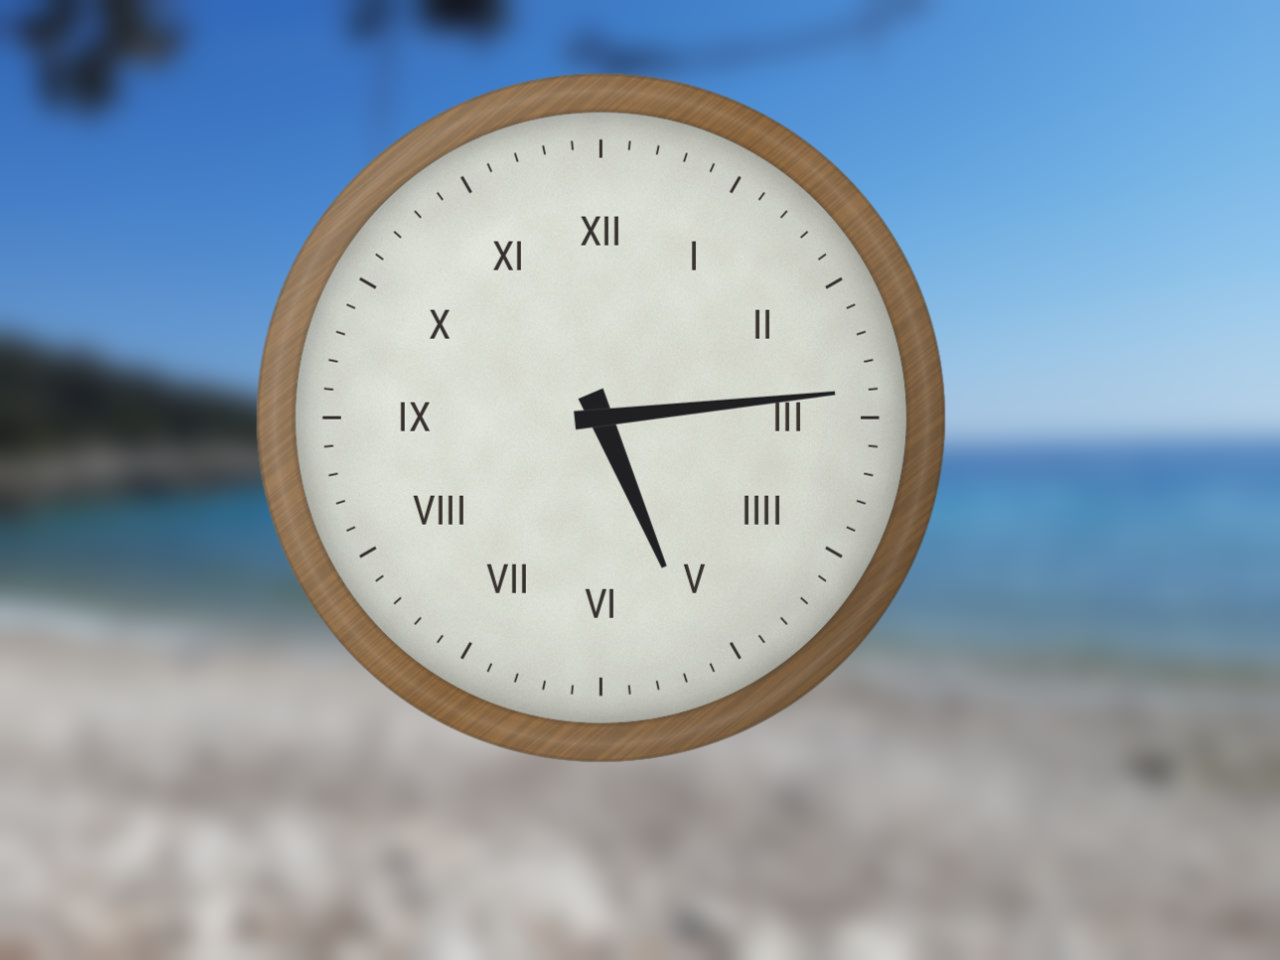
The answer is 5.14
